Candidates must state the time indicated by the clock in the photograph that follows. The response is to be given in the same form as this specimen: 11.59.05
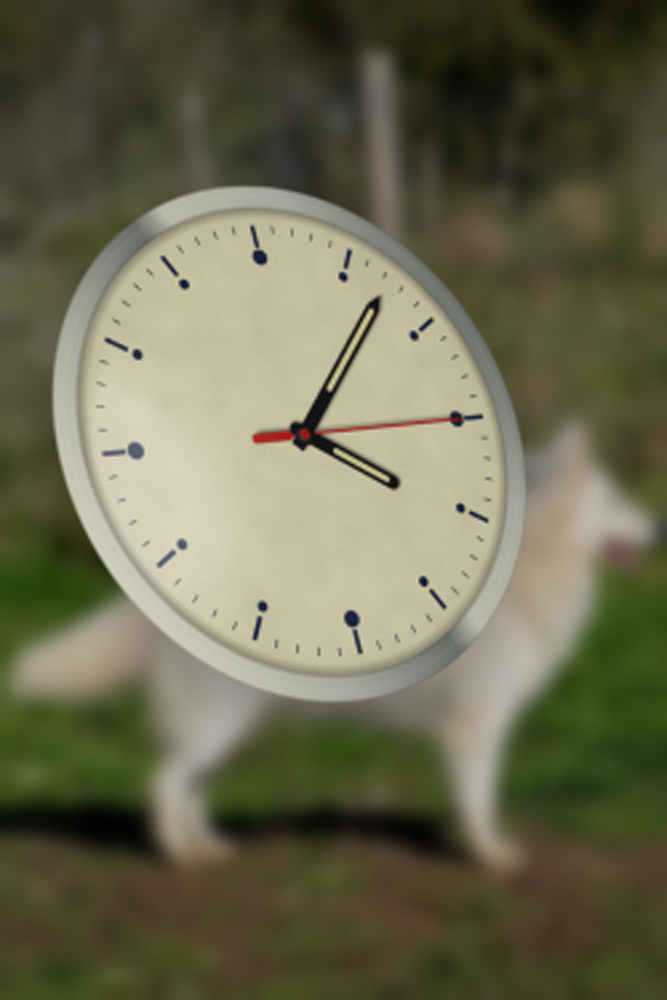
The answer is 4.07.15
